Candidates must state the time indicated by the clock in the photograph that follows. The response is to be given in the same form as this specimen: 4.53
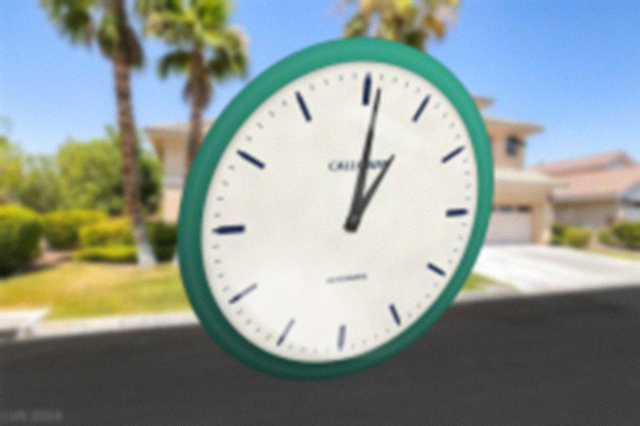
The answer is 1.01
